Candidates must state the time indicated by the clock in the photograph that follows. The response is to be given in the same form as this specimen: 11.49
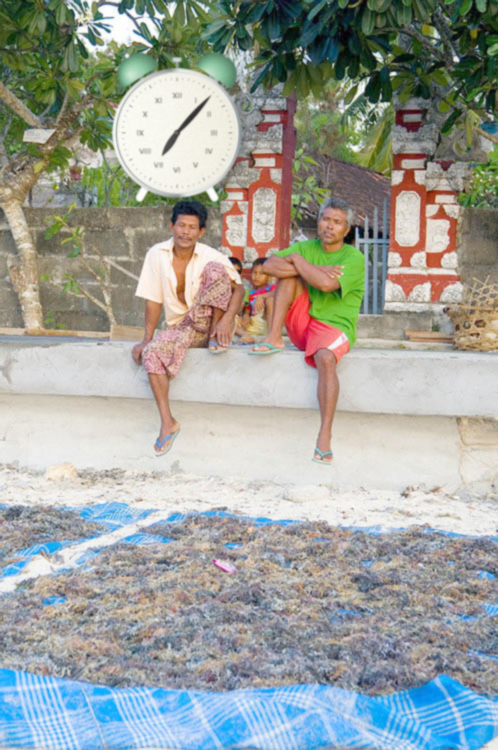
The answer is 7.07
